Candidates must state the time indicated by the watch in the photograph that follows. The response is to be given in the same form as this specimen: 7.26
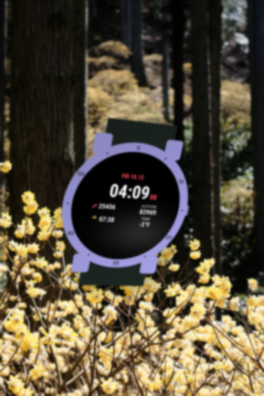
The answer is 4.09
